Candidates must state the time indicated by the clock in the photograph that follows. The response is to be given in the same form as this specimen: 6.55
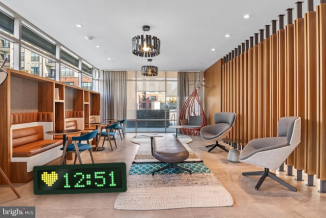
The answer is 12.51
